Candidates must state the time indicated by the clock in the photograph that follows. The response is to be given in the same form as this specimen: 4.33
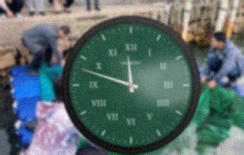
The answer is 11.48
